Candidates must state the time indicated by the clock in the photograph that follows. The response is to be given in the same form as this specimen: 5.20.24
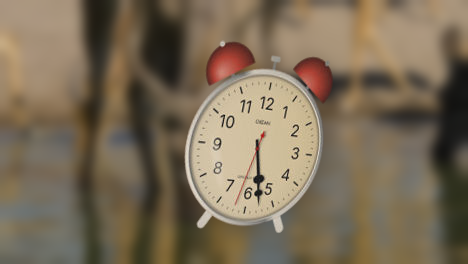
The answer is 5.27.32
